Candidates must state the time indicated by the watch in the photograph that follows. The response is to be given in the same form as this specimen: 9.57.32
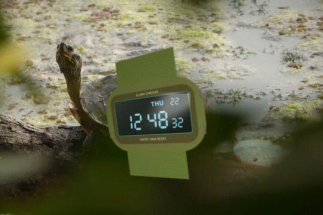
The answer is 12.48.32
